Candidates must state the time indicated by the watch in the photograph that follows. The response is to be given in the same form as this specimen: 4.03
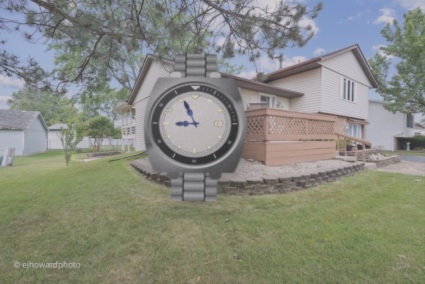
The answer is 8.56
